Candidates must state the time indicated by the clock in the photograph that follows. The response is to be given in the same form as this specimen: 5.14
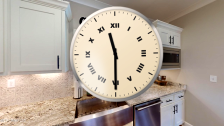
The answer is 11.30
